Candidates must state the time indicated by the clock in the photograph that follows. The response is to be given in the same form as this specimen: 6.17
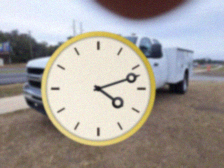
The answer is 4.12
